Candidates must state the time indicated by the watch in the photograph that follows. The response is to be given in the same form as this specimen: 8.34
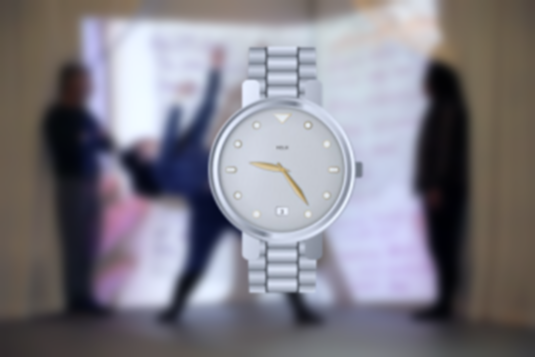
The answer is 9.24
